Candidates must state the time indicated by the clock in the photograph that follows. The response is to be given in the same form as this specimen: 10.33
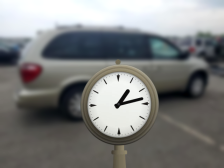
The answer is 1.13
